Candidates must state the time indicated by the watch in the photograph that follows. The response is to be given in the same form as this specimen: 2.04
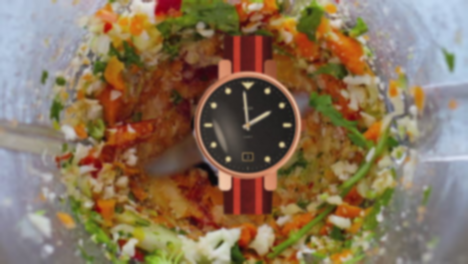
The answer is 1.59
